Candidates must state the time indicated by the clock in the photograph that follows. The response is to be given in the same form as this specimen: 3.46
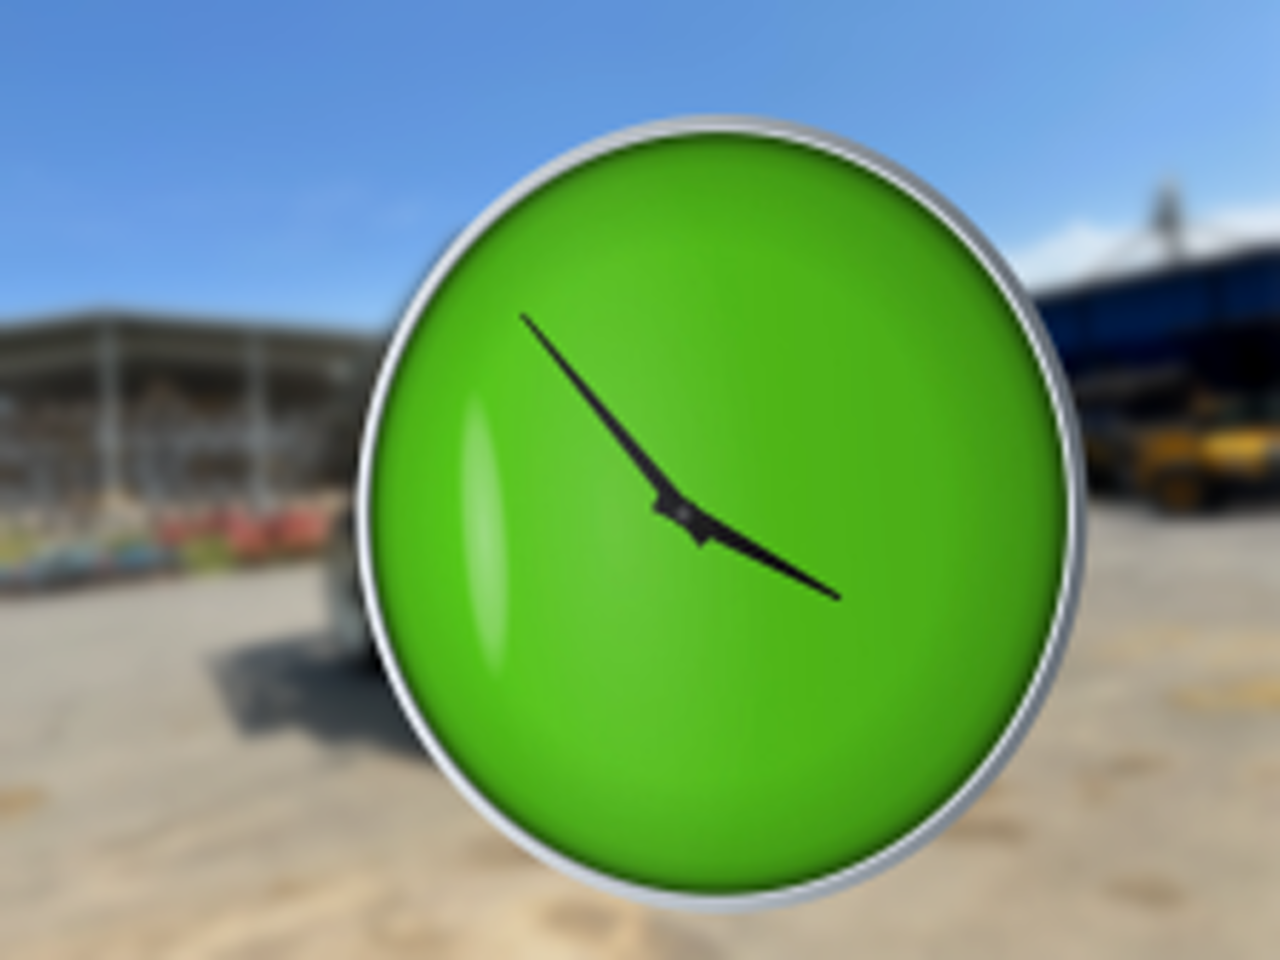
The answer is 3.53
